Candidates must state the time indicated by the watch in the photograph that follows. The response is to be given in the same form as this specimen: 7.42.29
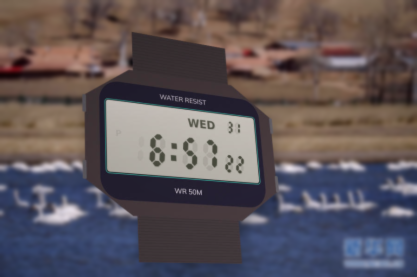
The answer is 6.57.22
